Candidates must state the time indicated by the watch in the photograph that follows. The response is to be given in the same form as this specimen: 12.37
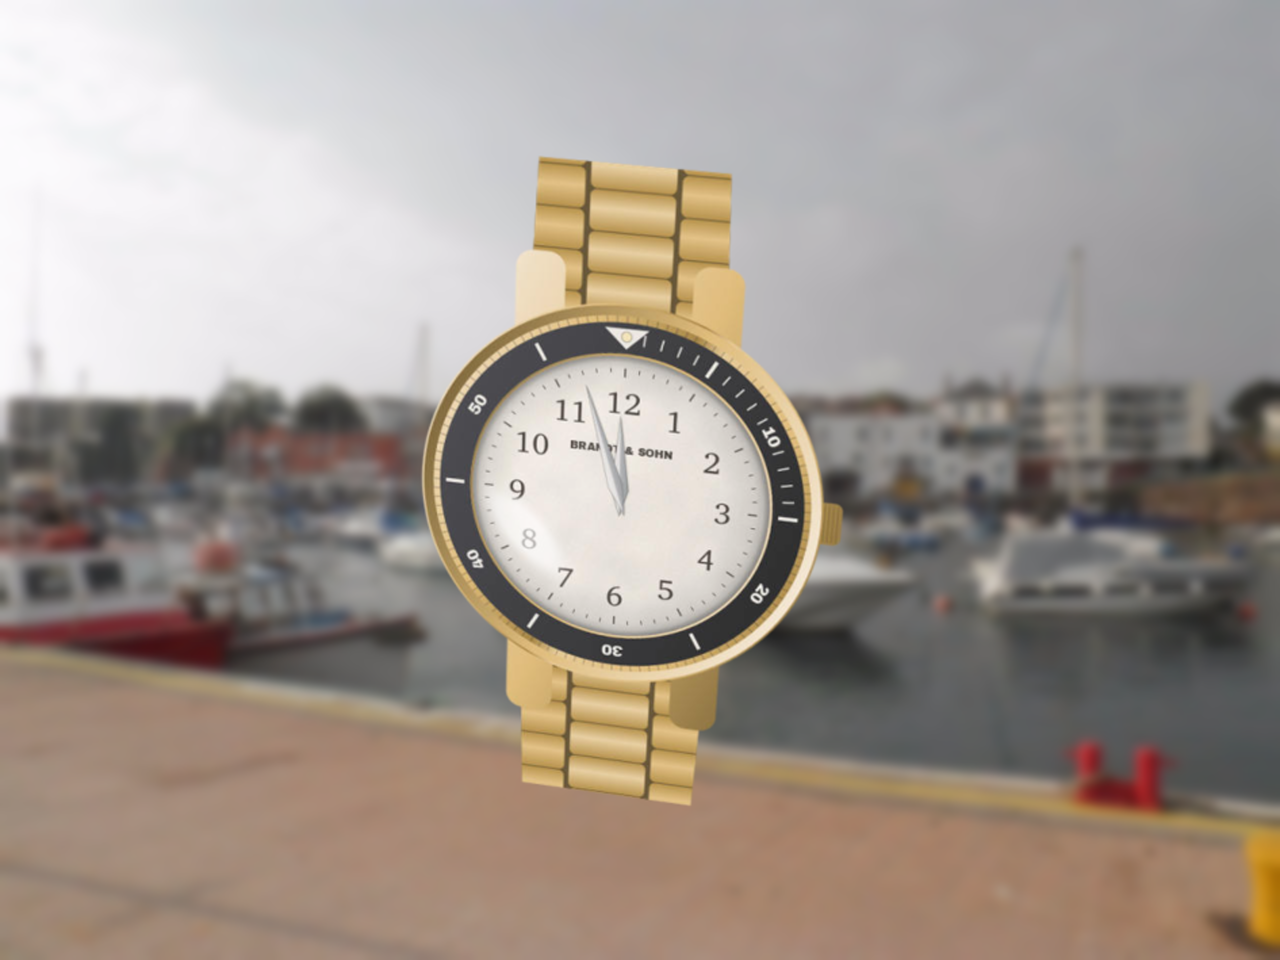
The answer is 11.57
